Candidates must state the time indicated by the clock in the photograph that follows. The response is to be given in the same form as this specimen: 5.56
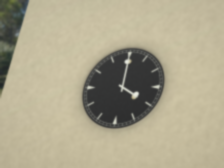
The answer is 4.00
